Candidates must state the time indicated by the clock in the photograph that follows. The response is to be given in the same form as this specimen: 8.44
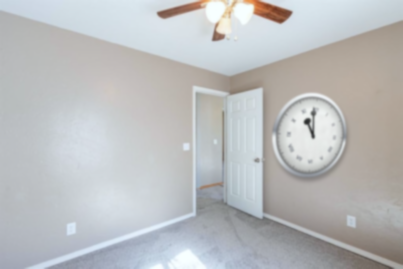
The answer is 10.59
